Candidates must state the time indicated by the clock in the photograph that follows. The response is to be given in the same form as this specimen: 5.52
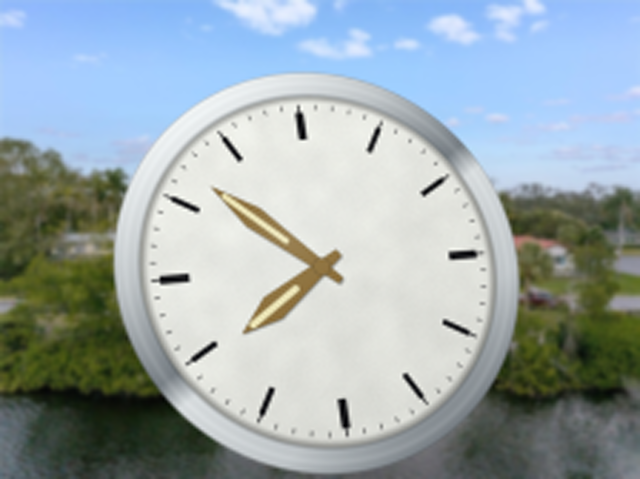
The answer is 7.52
